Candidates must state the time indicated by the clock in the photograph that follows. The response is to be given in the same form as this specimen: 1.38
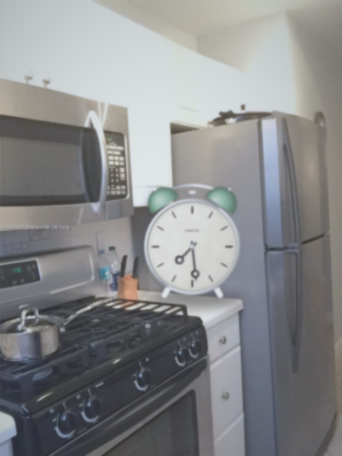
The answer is 7.29
